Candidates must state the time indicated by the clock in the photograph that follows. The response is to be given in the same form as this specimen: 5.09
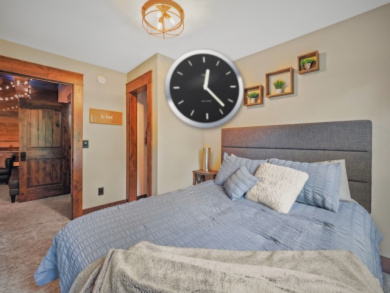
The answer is 12.23
